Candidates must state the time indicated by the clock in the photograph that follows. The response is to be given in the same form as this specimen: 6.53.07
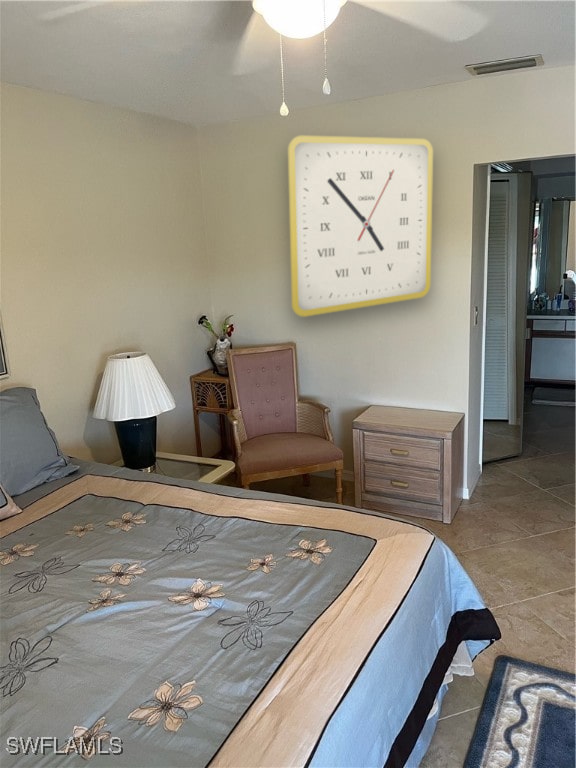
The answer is 4.53.05
